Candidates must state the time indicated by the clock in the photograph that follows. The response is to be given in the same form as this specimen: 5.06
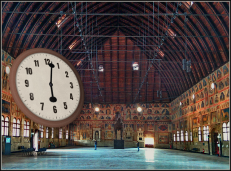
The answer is 6.02
